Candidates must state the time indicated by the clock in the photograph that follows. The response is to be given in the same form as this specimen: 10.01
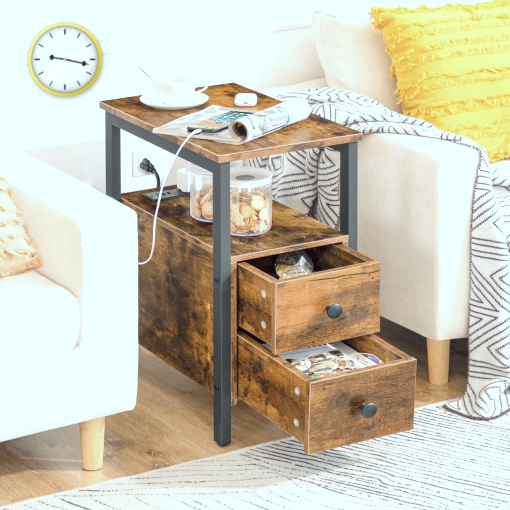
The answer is 9.17
